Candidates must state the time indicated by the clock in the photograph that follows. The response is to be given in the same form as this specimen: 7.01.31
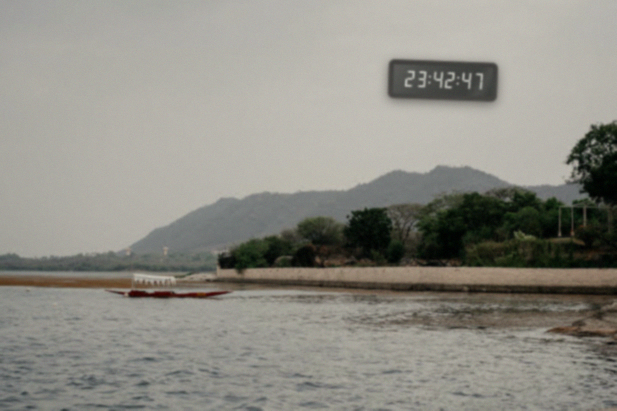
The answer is 23.42.47
